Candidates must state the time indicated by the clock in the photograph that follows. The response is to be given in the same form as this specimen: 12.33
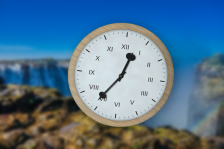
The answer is 12.36
